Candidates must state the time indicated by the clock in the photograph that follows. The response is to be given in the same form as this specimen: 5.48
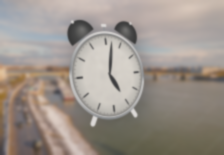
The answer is 5.02
